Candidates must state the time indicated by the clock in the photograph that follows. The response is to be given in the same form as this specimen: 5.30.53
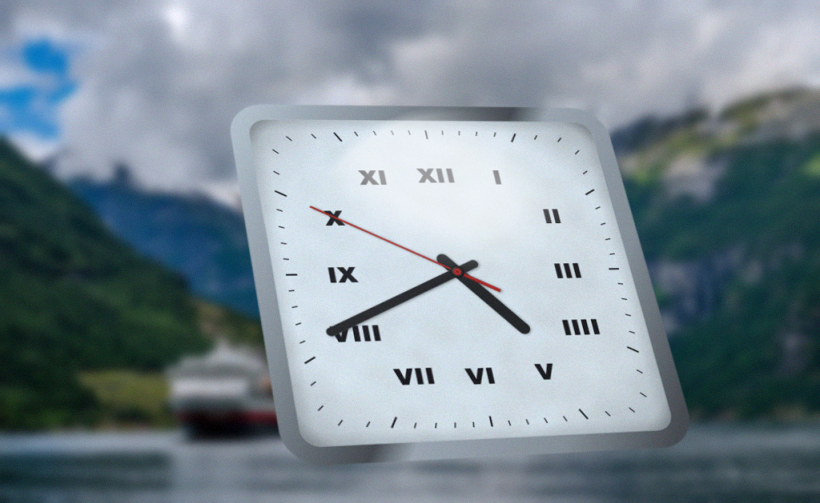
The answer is 4.40.50
